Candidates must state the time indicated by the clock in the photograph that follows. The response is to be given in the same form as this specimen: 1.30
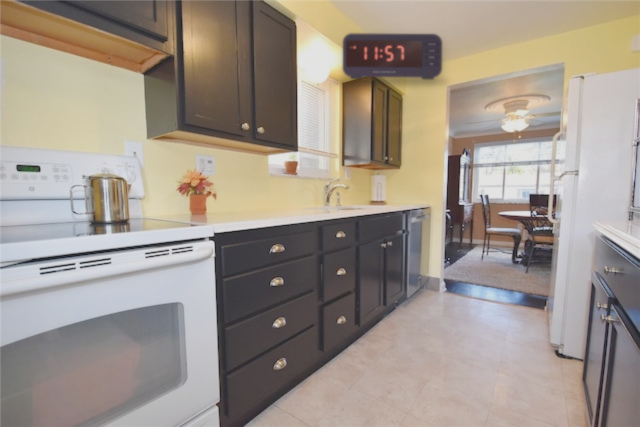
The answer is 11.57
